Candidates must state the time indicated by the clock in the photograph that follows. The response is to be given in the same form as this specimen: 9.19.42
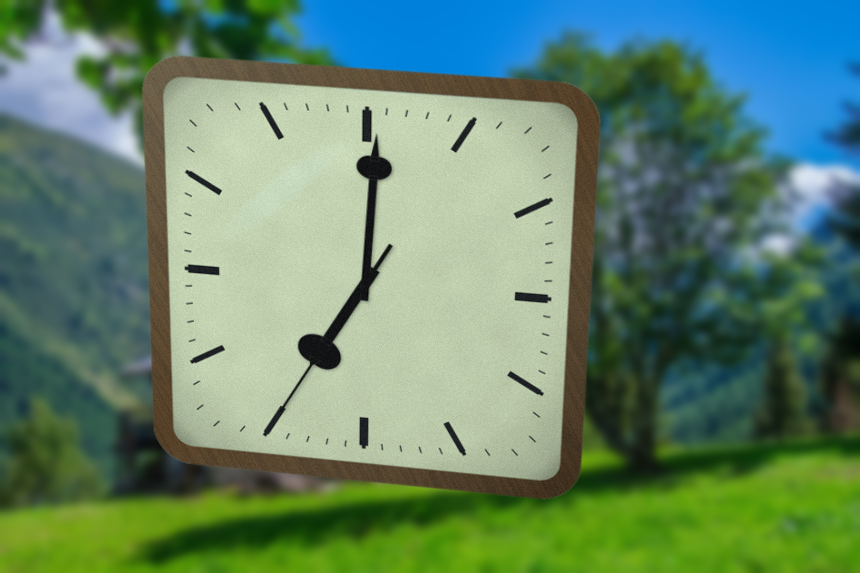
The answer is 7.00.35
